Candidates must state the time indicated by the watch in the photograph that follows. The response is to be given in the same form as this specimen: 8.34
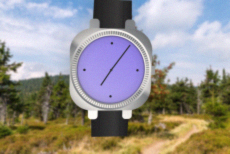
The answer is 7.06
